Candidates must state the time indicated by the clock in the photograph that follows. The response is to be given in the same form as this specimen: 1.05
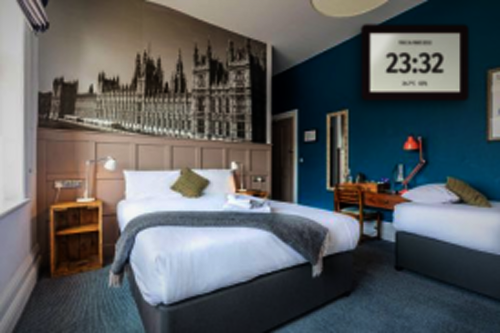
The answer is 23.32
